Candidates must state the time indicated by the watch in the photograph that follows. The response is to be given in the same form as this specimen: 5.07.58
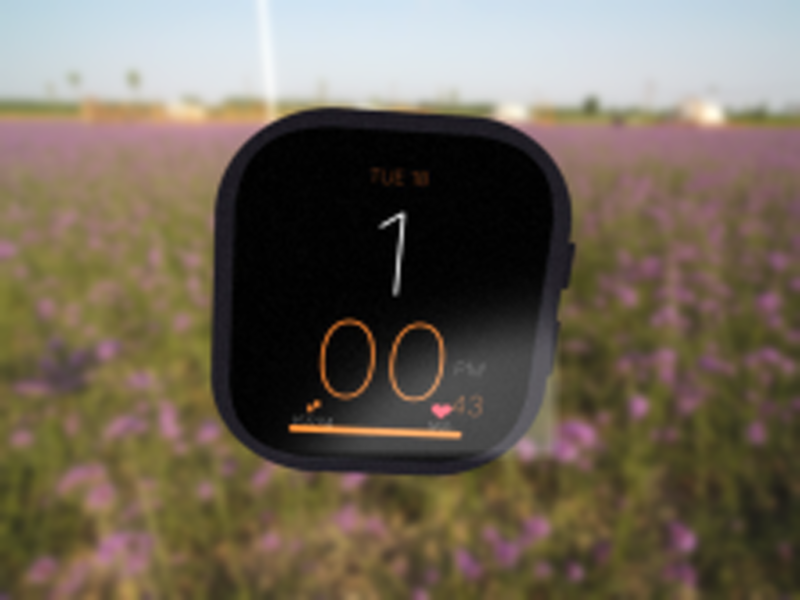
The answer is 1.00.43
